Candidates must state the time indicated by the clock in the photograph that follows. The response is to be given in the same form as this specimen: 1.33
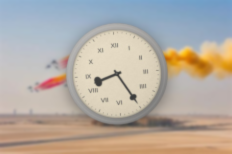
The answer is 8.25
